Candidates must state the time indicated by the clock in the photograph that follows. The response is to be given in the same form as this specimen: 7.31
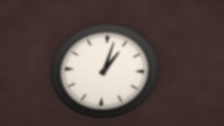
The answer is 1.02
